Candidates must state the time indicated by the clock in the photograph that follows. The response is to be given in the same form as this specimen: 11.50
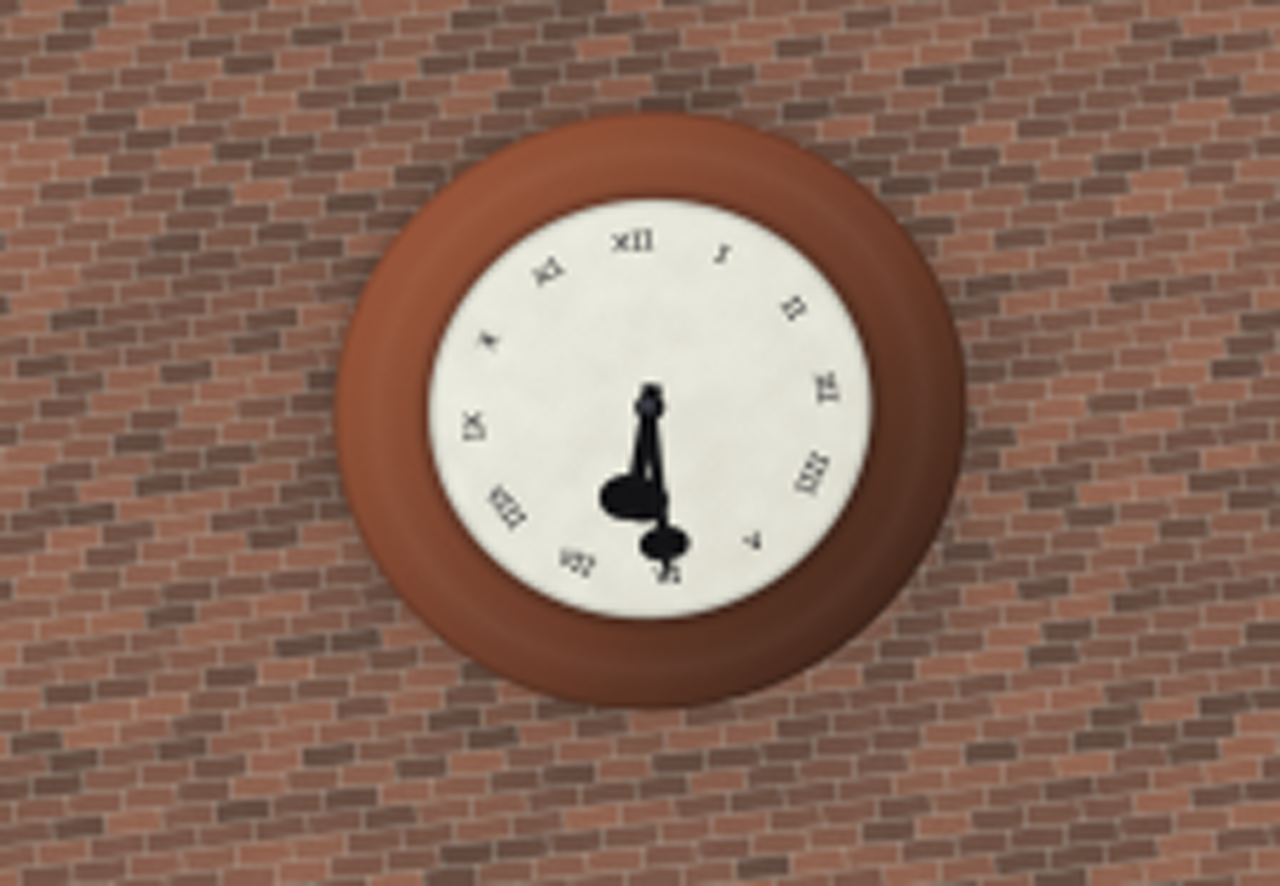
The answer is 6.30
